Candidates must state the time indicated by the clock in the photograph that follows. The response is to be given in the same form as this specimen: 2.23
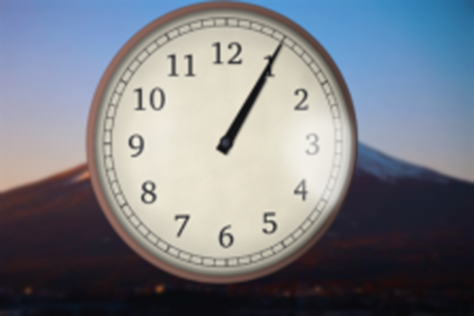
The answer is 1.05
